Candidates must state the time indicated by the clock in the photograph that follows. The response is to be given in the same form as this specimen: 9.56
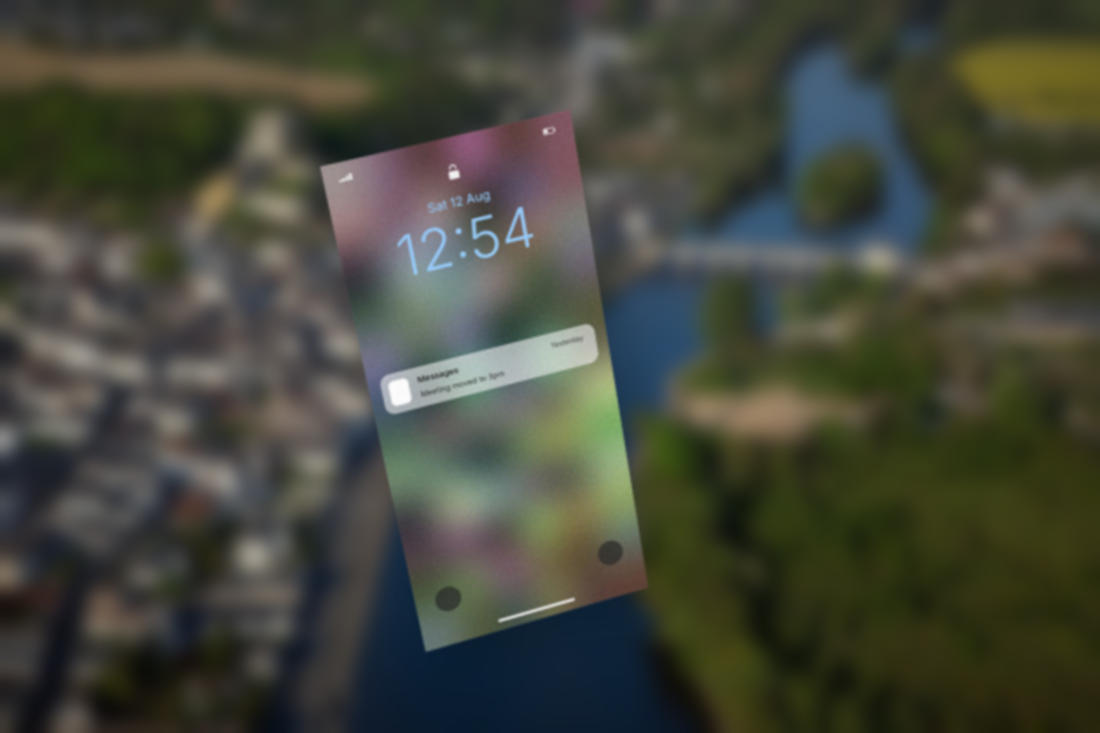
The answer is 12.54
